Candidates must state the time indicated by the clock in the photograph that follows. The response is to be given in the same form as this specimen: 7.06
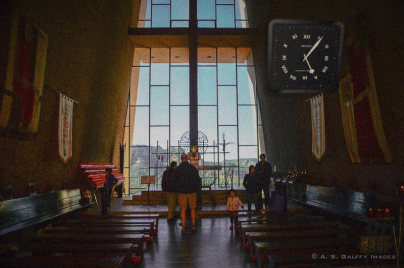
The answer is 5.06
